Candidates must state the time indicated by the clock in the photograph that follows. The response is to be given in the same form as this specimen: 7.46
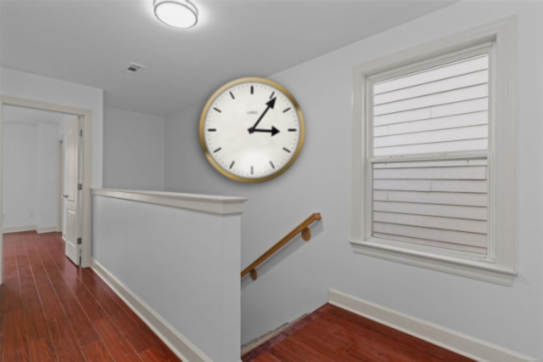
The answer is 3.06
